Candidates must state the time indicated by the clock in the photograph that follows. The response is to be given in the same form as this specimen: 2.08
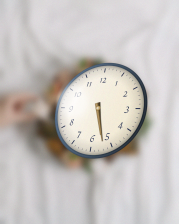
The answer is 5.27
